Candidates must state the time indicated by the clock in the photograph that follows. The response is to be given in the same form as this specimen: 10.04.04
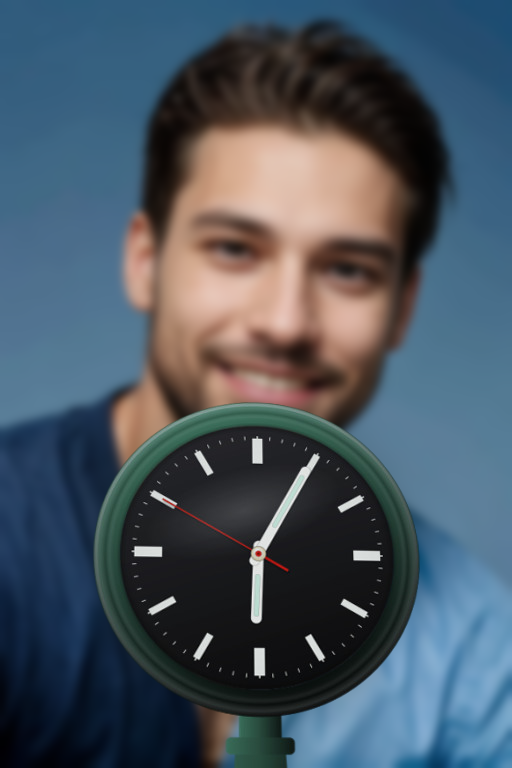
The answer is 6.04.50
